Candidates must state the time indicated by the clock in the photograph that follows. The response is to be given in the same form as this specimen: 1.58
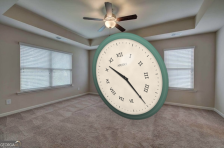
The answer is 10.25
